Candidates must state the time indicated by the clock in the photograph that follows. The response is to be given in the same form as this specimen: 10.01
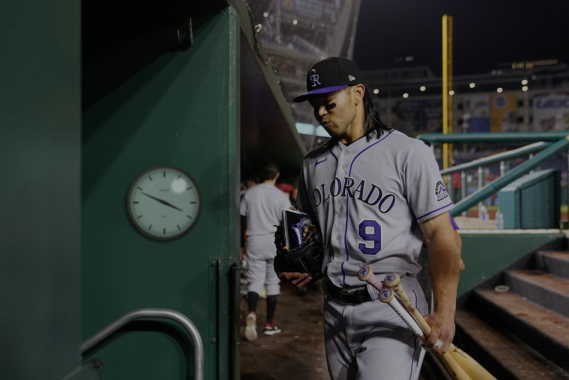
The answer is 3.49
